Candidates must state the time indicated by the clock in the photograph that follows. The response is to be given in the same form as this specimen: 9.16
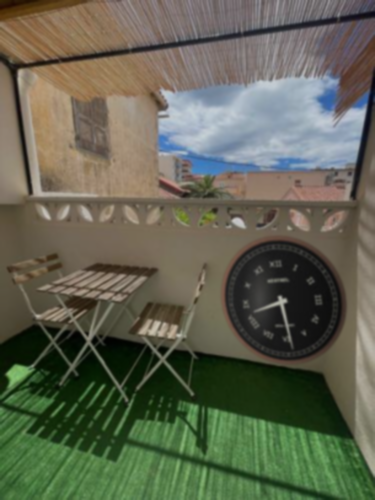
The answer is 8.29
